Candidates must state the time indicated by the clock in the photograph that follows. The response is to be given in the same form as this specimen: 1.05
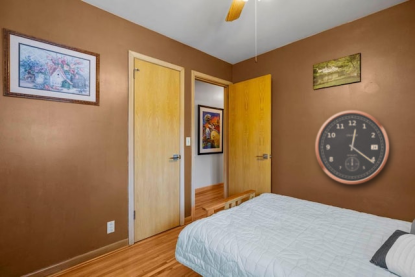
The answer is 12.21
